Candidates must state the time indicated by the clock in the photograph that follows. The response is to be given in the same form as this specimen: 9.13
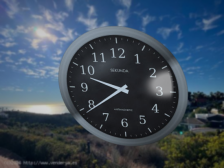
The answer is 9.39
